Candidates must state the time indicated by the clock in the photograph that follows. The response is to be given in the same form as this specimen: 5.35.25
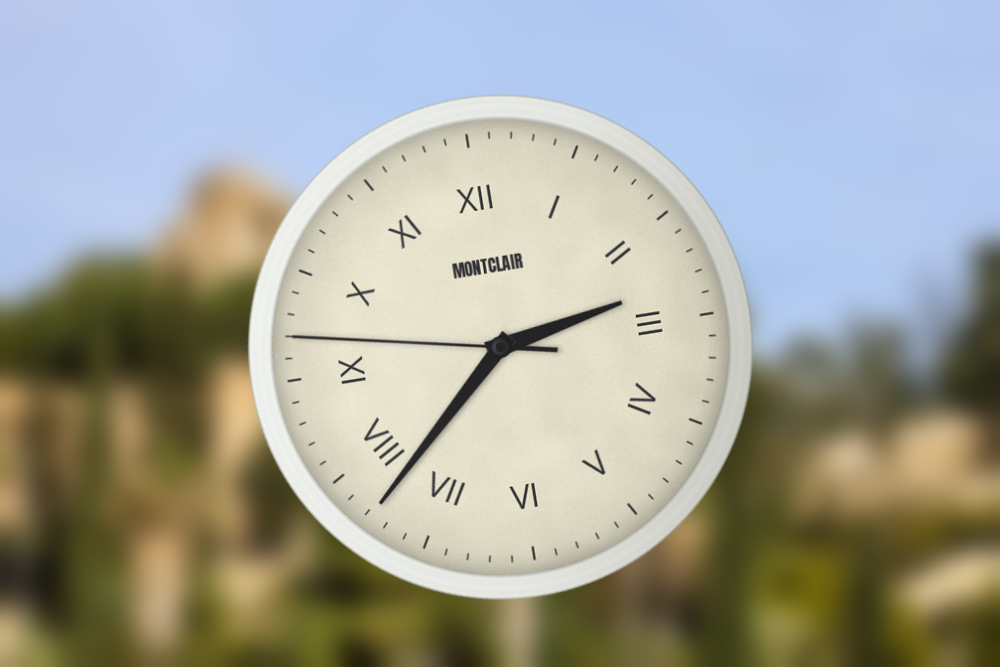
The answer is 2.37.47
